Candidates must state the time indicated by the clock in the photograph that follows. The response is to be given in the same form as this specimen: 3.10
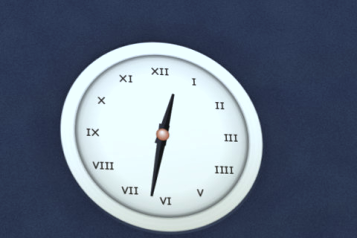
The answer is 12.32
